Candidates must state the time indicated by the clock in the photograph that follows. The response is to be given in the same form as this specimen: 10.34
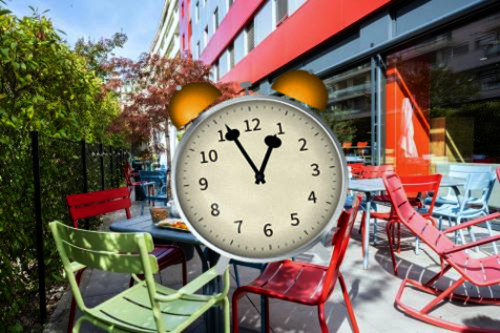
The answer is 12.56
